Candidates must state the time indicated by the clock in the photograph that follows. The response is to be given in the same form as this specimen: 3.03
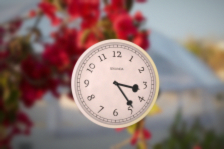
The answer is 3.24
